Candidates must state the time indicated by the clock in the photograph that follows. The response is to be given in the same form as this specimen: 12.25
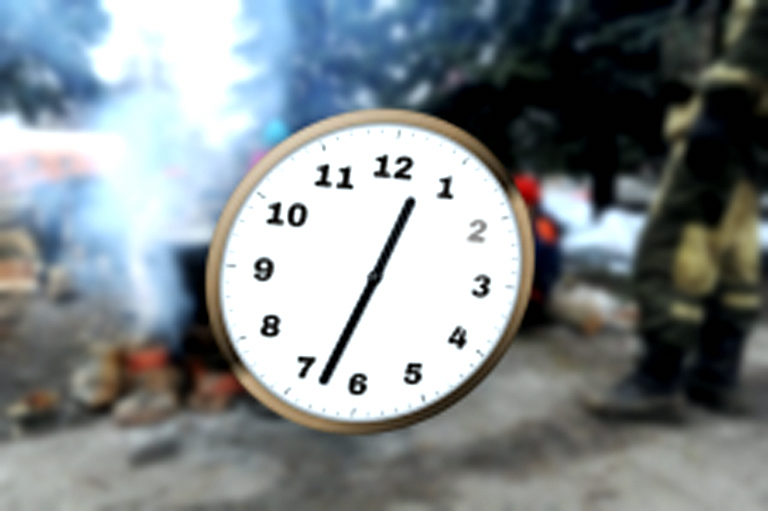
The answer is 12.33
